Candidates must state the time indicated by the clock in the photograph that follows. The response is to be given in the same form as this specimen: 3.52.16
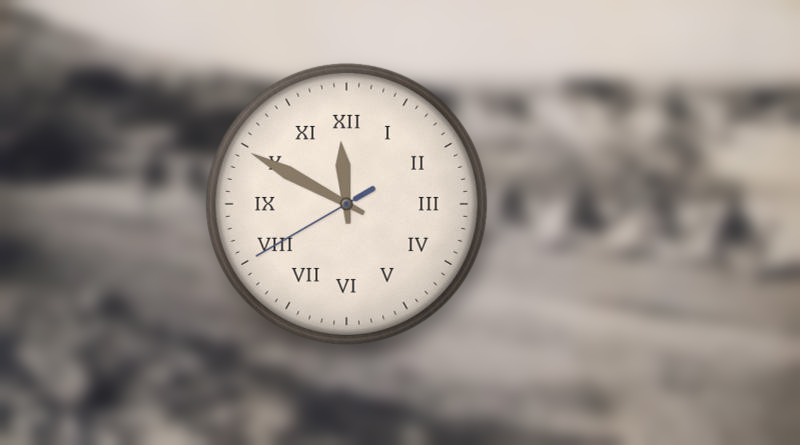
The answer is 11.49.40
